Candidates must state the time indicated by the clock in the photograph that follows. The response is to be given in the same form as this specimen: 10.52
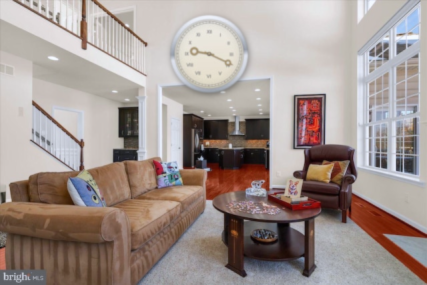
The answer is 9.19
